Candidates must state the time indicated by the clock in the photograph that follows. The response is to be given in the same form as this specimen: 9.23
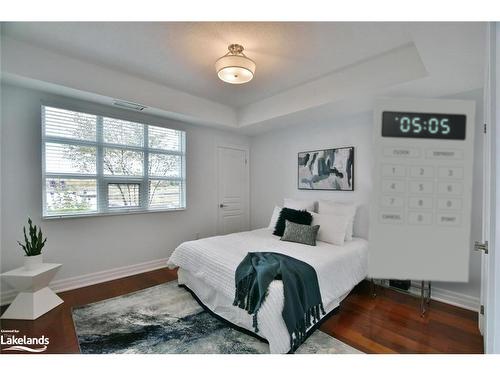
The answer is 5.05
